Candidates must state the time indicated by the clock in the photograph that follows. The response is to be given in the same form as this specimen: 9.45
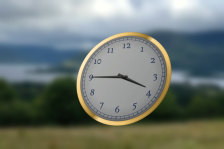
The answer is 3.45
